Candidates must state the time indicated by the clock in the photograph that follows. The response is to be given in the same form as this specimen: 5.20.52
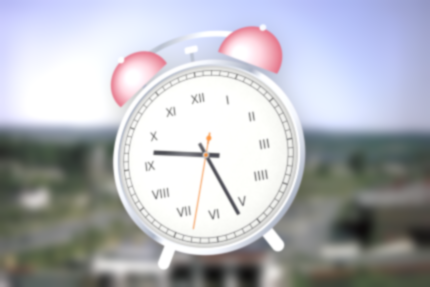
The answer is 9.26.33
